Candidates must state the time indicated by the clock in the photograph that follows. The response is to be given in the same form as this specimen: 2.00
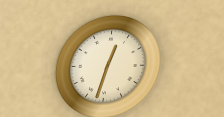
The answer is 12.32
